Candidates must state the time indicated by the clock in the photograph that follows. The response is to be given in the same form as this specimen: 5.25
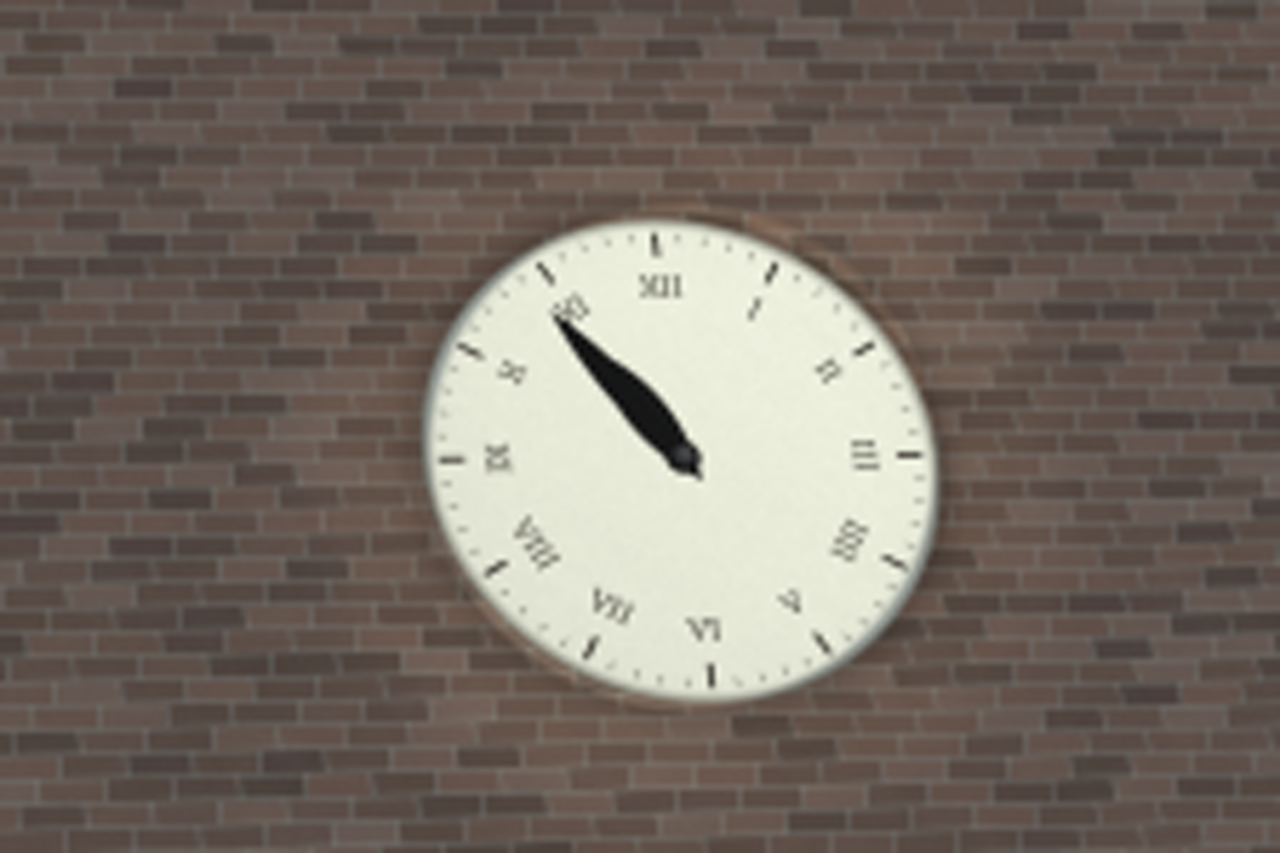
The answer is 10.54
